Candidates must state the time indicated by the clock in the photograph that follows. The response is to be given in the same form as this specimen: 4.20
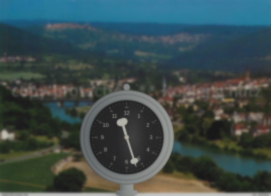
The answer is 11.27
